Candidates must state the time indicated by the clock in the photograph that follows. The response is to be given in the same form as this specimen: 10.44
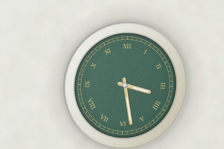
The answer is 3.28
